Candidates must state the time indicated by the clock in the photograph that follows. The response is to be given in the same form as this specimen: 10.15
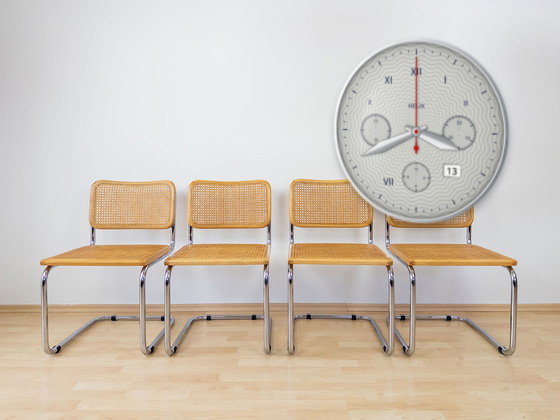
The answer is 3.41
